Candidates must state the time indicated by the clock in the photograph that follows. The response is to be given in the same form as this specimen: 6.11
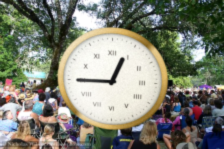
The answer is 12.45
